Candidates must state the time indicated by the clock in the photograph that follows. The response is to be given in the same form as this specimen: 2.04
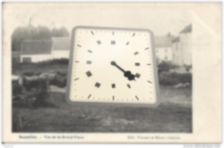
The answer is 4.22
